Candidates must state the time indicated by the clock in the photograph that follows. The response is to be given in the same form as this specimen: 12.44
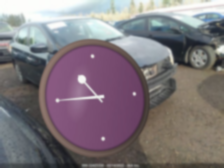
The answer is 10.45
